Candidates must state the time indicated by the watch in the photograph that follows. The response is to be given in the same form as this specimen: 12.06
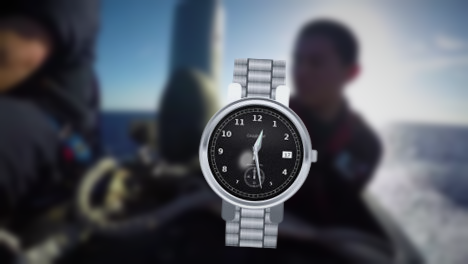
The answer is 12.28
